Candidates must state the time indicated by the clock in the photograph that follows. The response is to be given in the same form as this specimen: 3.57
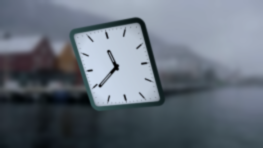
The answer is 11.39
